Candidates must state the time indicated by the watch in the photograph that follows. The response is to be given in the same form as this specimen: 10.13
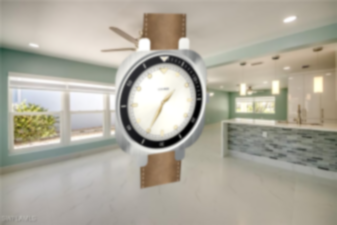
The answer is 1.35
